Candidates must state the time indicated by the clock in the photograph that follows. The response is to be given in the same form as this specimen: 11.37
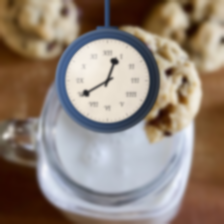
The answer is 12.40
